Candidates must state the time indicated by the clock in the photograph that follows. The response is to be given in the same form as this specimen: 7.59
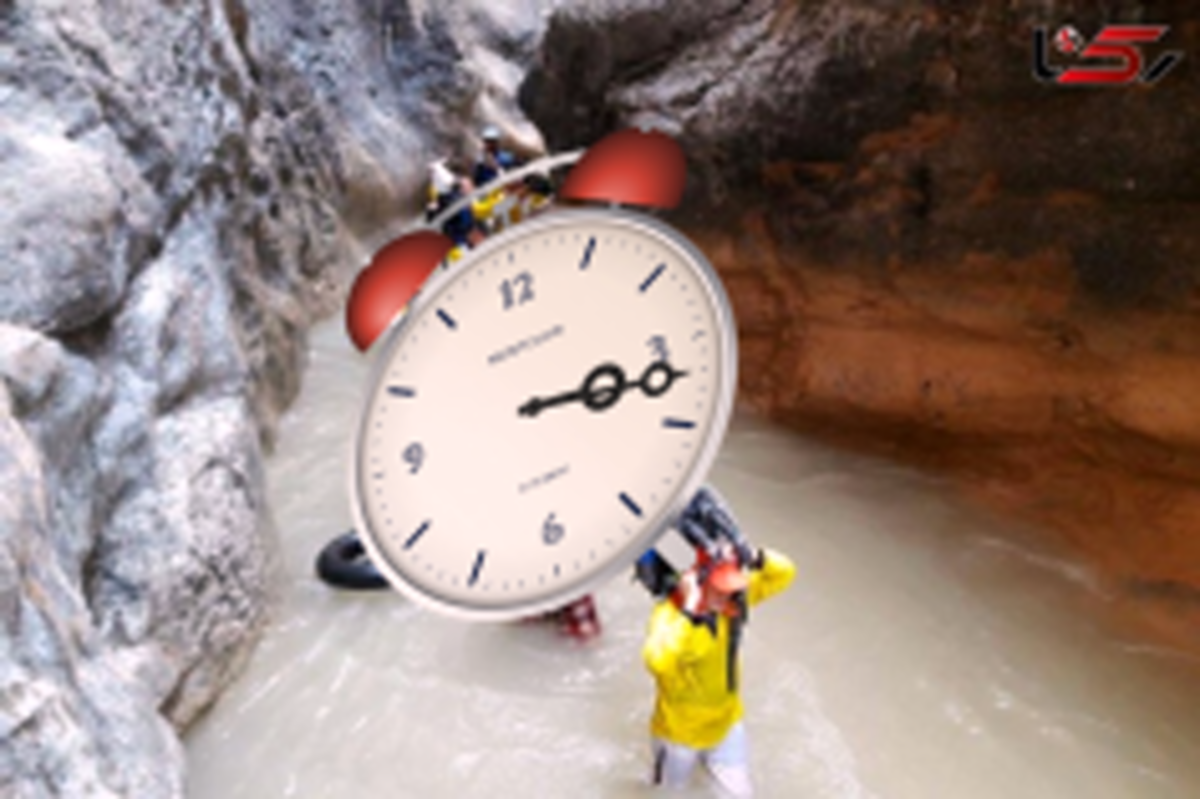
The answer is 3.17
